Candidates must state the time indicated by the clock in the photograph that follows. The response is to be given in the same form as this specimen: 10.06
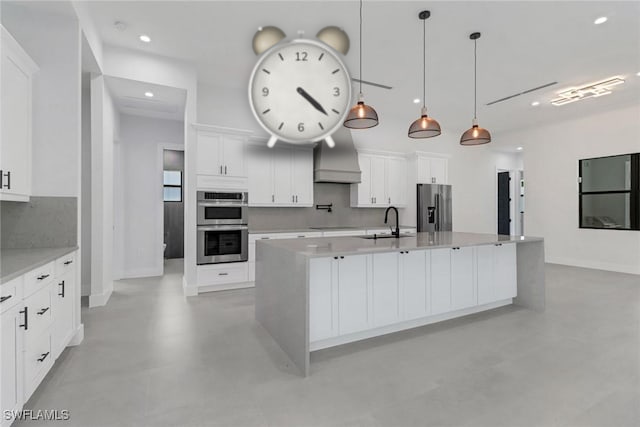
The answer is 4.22
